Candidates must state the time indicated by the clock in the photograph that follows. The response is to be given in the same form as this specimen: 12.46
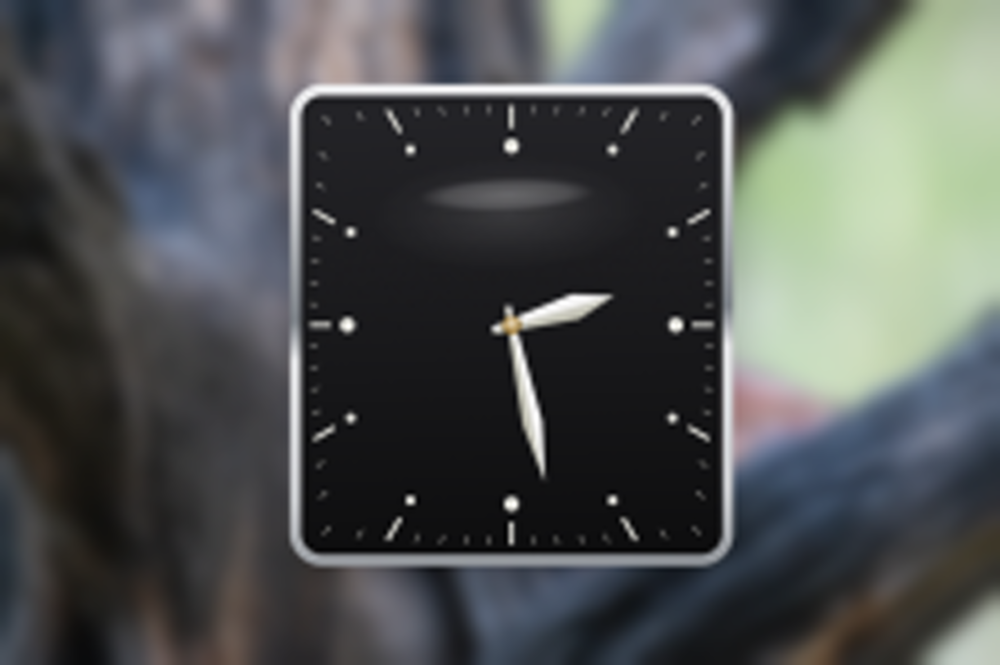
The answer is 2.28
